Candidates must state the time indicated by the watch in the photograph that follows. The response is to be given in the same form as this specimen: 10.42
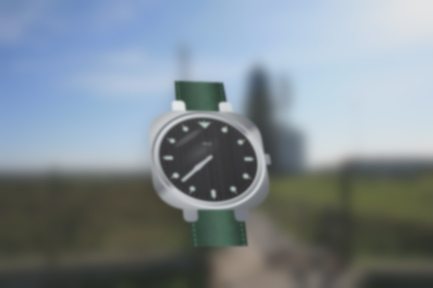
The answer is 7.38
